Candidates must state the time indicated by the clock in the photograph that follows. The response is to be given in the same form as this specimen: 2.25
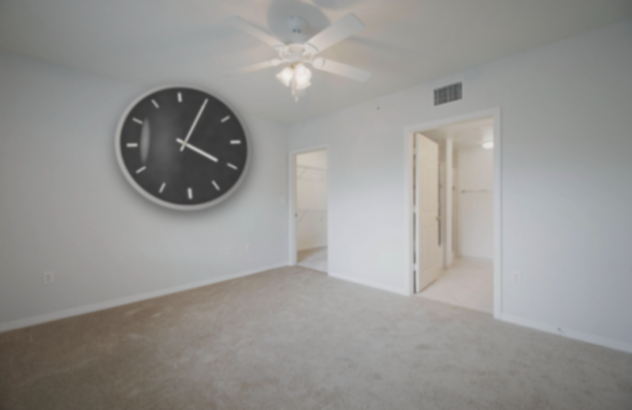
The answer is 4.05
